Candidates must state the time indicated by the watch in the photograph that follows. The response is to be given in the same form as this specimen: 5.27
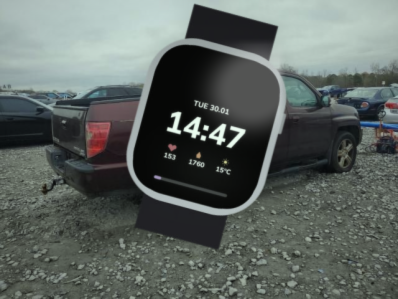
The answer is 14.47
